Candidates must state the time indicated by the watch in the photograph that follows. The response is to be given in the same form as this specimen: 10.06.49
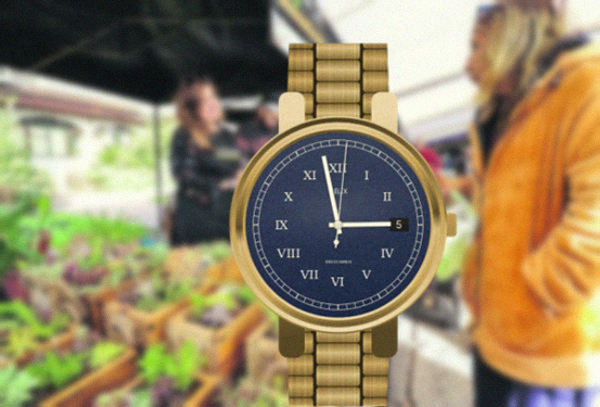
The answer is 2.58.01
